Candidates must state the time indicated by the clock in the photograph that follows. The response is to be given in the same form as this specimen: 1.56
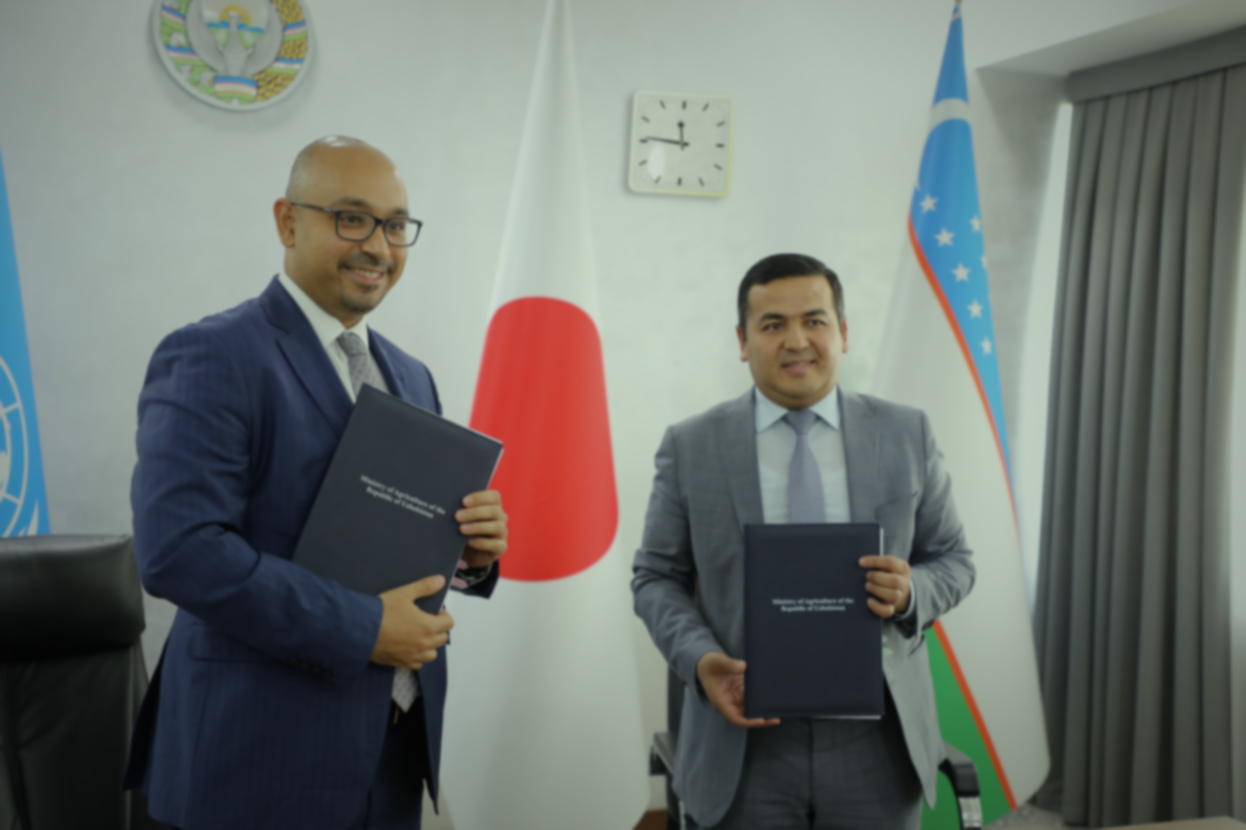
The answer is 11.46
